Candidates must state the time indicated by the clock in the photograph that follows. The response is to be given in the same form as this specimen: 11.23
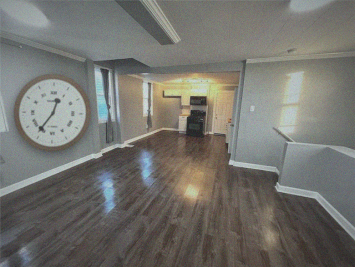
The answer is 12.36
